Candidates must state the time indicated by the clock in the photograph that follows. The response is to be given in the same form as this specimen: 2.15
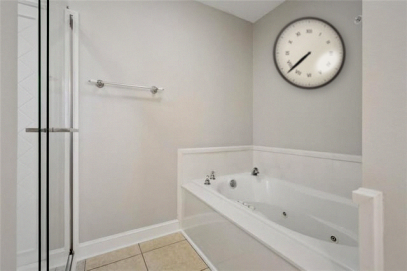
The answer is 7.38
